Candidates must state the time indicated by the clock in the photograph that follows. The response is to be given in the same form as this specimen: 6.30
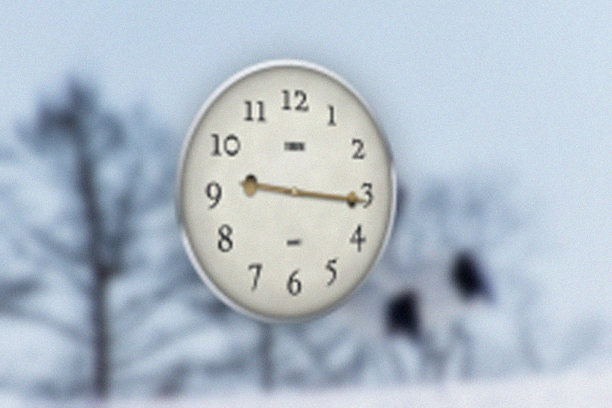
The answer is 9.16
